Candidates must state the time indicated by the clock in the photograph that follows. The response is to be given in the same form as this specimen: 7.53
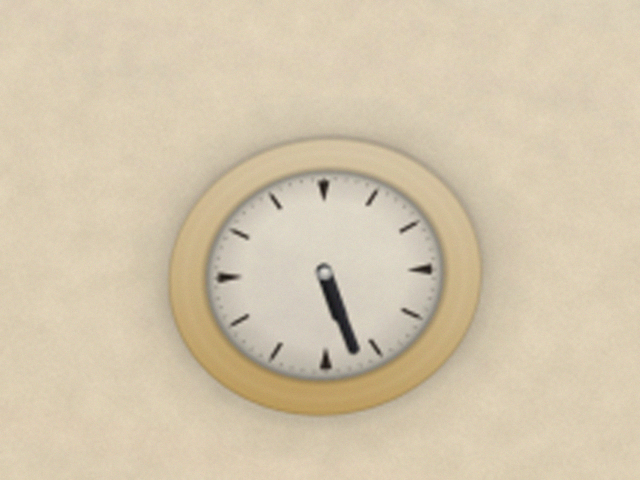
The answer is 5.27
